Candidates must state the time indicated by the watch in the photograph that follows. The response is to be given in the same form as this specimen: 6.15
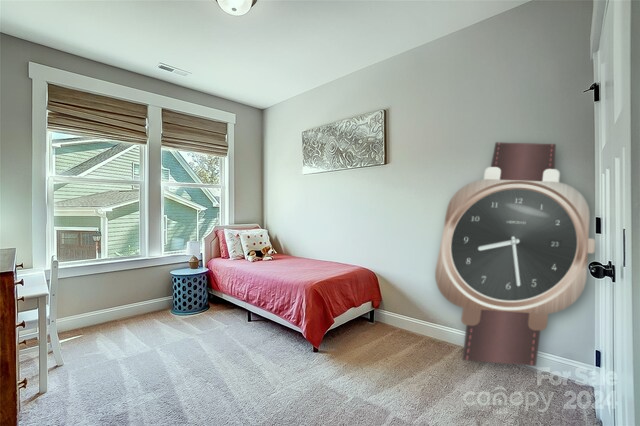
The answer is 8.28
